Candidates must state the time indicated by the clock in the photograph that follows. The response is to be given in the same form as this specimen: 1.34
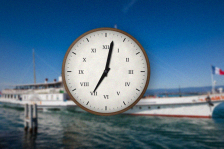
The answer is 7.02
